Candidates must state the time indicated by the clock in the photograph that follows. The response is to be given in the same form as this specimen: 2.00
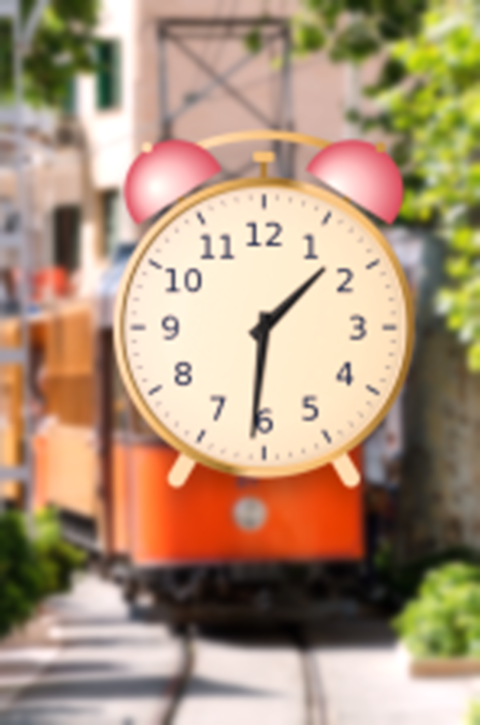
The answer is 1.31
